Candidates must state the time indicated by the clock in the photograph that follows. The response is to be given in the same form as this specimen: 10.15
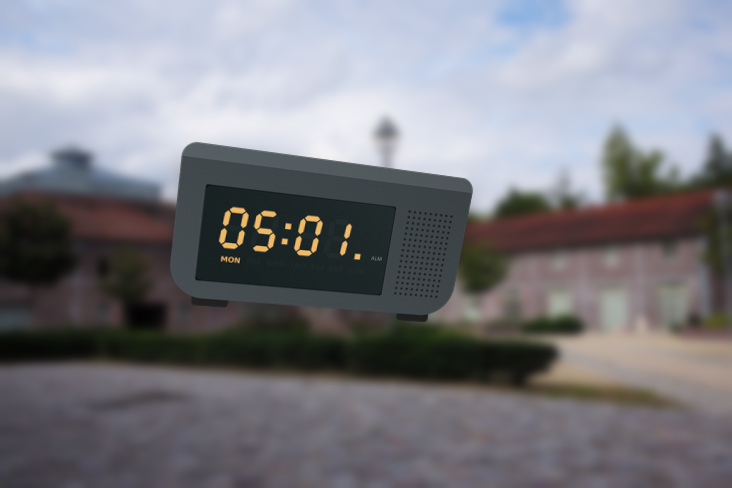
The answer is 5.01
